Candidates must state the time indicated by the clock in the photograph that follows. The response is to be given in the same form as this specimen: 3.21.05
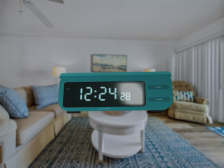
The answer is 12.24.28
